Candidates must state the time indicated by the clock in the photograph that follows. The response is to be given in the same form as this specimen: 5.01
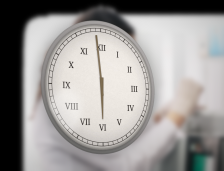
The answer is 5.59
